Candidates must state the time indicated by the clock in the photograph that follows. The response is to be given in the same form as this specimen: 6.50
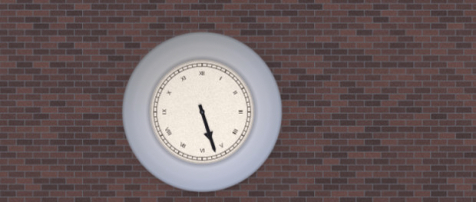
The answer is 5.27
